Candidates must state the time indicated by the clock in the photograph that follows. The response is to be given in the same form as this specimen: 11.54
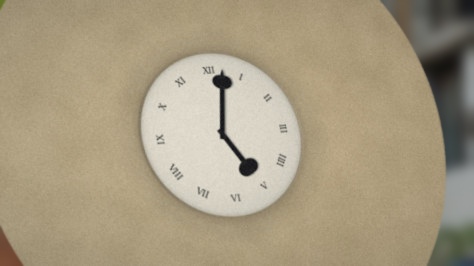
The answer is 5.02
